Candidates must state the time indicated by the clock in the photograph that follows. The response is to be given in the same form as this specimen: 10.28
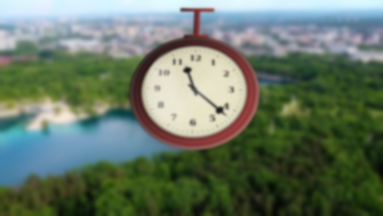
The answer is 11.22
